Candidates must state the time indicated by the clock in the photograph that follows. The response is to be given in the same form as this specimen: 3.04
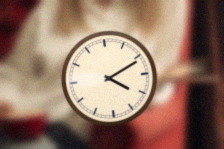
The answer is 4.11
